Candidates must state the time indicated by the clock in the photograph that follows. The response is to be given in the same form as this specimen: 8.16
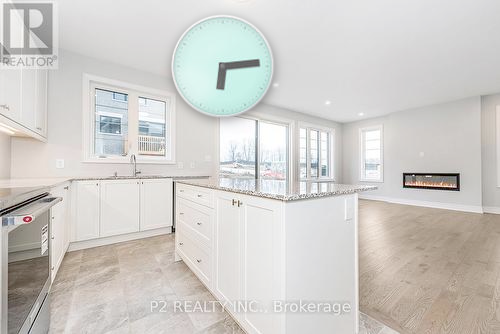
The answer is 6.14
